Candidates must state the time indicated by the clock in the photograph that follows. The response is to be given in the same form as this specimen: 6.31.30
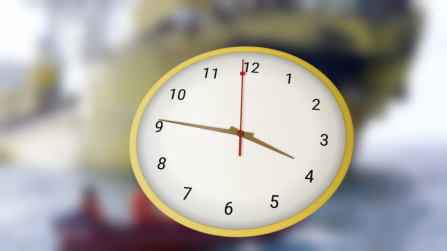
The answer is 3.45.59
